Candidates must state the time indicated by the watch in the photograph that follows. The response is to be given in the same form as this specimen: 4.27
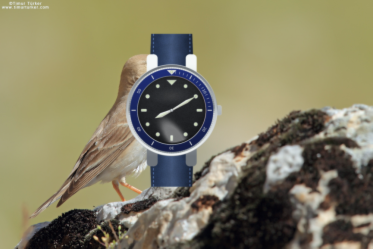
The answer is 8.10
